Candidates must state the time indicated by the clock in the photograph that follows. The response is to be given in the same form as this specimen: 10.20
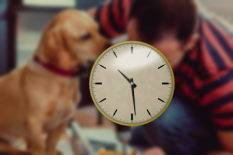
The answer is 10.29
